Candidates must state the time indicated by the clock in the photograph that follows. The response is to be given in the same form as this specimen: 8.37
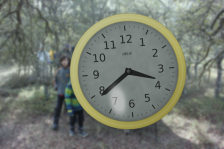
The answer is 3.39
